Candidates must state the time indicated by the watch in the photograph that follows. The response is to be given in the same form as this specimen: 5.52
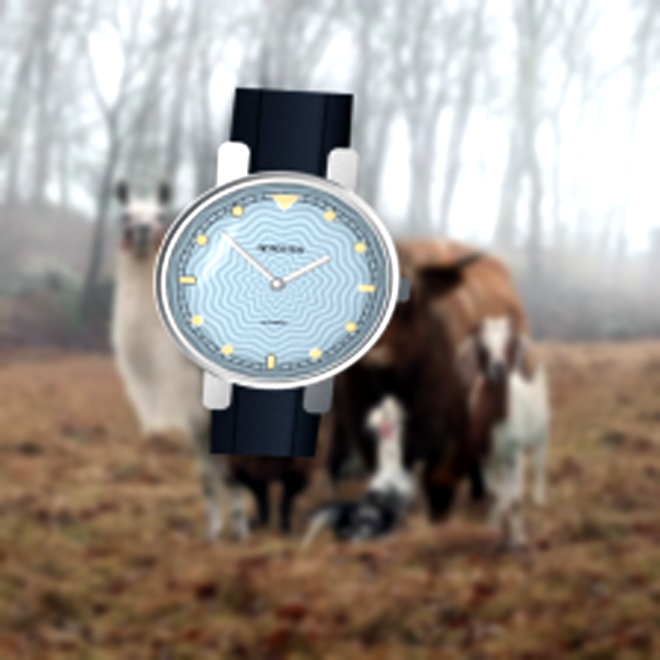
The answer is 1.52
